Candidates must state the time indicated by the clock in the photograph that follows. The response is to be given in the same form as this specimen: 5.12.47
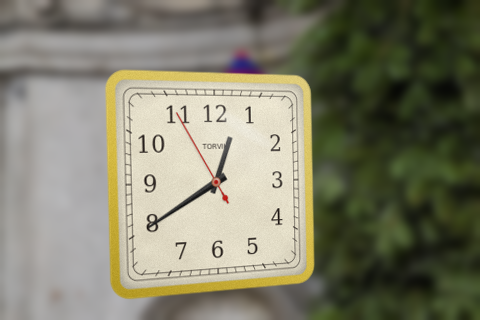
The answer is 12.39.55
